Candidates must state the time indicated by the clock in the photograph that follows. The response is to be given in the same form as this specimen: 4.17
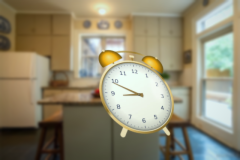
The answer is 8.49
